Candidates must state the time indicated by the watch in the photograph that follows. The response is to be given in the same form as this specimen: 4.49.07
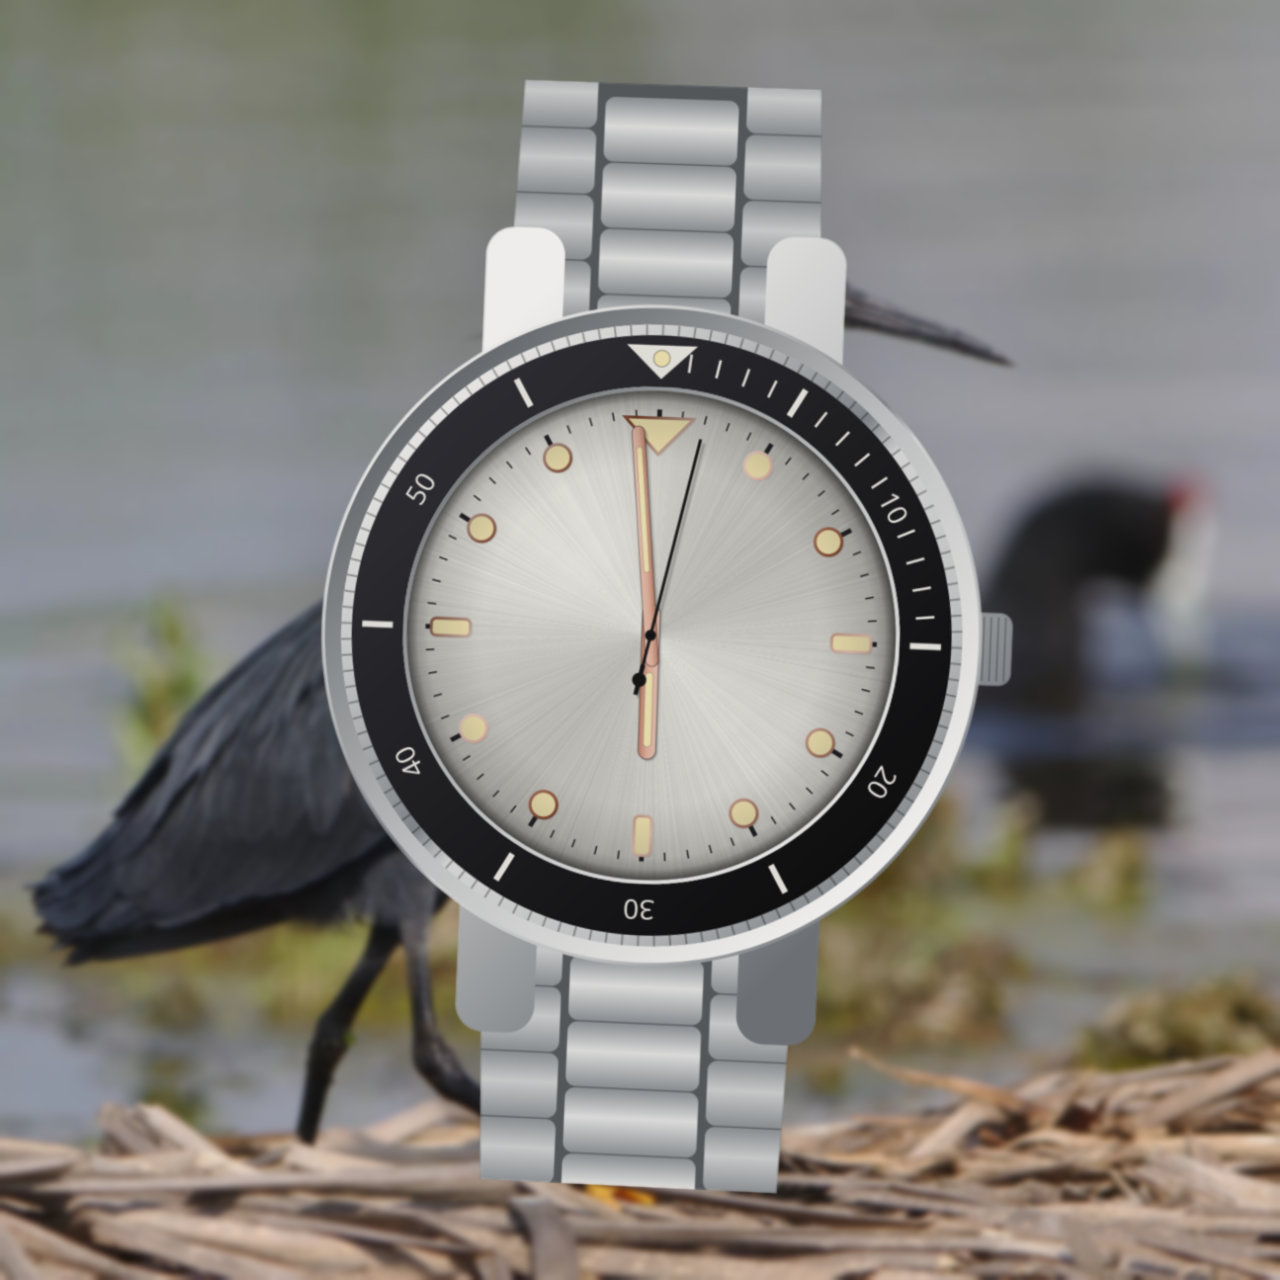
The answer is 5.59.02
